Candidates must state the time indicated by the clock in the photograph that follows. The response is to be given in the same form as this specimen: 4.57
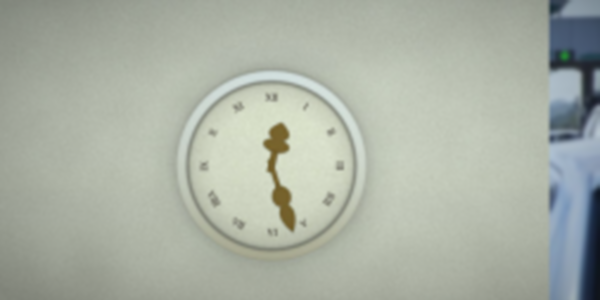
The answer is 12.27
